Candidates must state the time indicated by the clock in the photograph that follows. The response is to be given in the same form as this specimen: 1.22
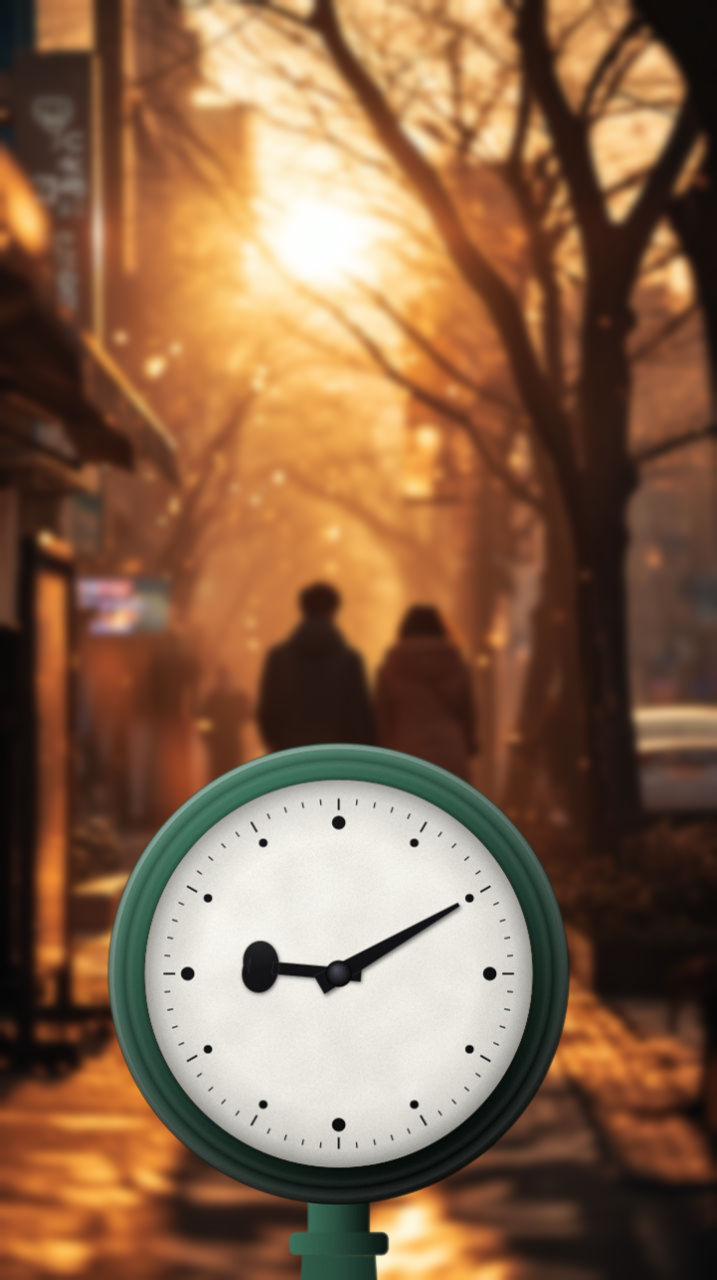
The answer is 9.10
